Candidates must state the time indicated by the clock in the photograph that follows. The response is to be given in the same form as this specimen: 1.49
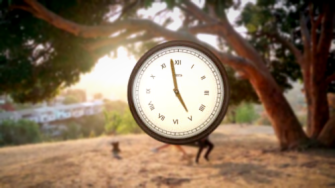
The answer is 4.58
